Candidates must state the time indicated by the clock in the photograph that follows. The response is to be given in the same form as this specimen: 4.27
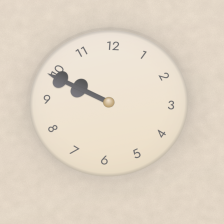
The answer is 9.49
